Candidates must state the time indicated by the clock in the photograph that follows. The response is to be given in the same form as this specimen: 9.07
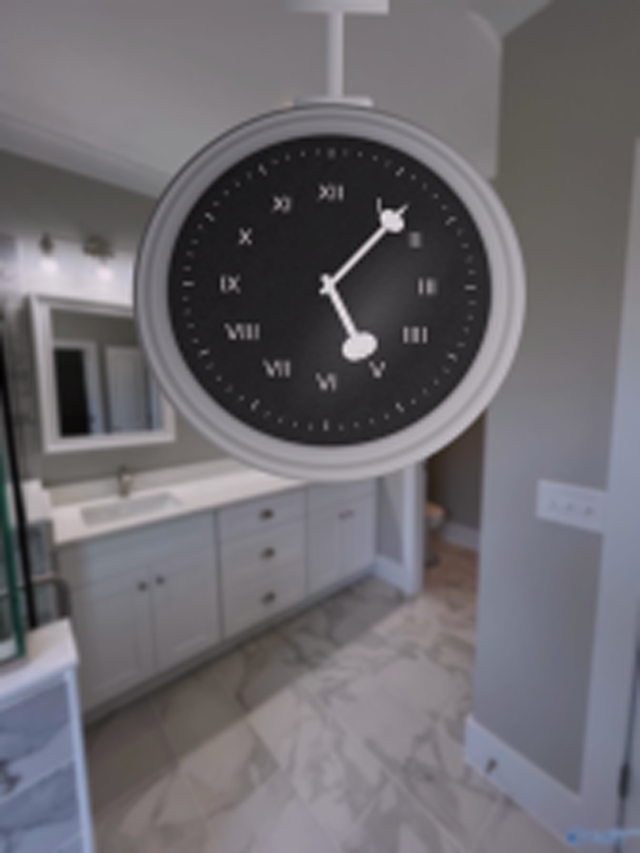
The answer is 5.07
